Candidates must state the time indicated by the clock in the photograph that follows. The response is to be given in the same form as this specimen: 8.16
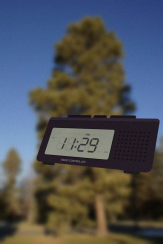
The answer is 11.29
